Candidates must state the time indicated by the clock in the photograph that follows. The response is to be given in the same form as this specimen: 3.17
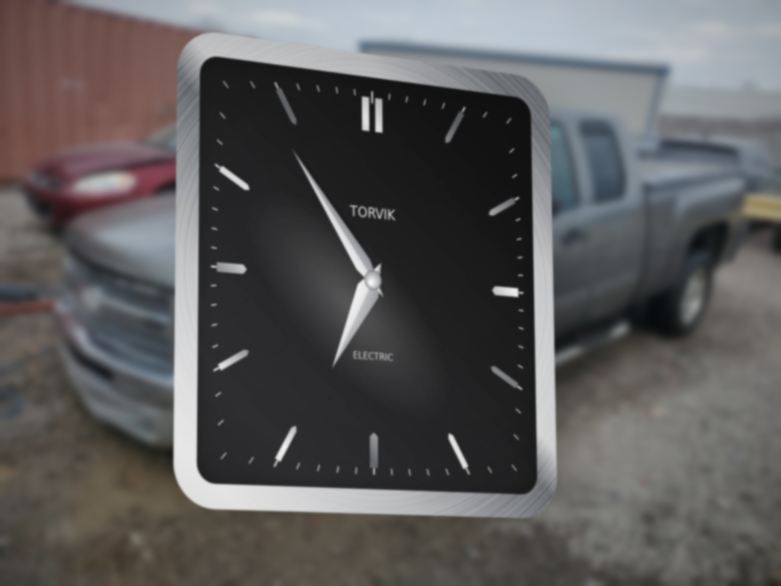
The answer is 6.54
